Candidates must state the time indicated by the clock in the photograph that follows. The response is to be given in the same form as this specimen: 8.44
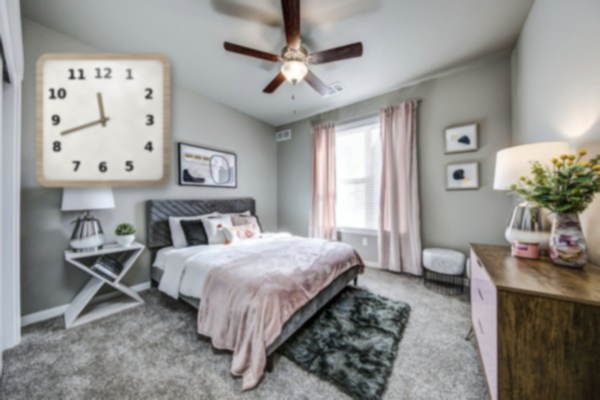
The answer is 11.42
